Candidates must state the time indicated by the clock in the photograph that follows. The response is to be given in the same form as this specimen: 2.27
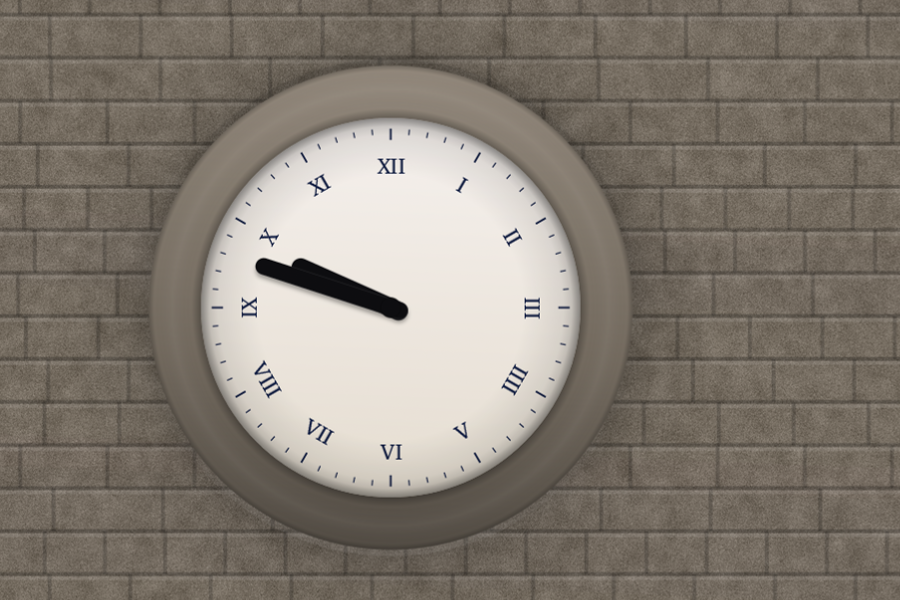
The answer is 9.48
